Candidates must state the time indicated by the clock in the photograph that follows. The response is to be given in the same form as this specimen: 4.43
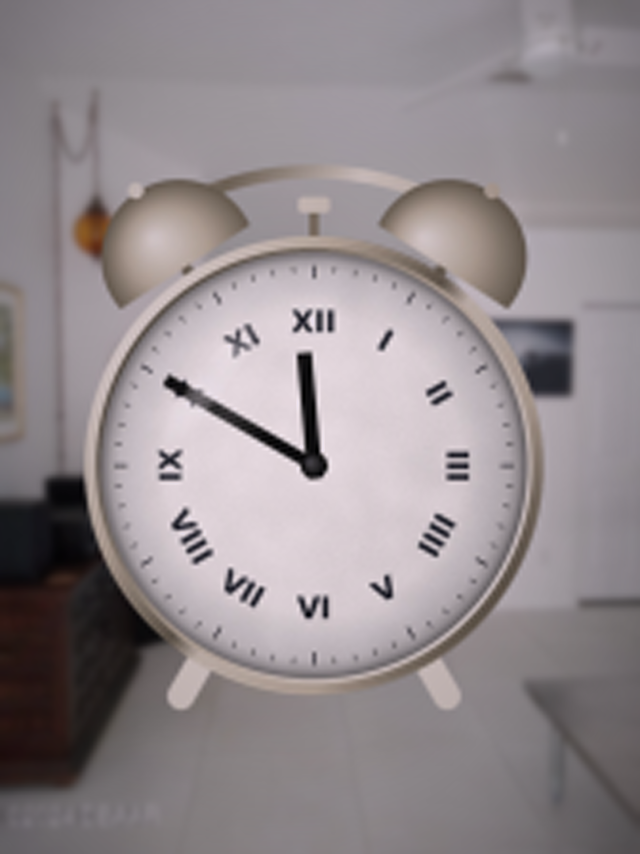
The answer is 11.50
